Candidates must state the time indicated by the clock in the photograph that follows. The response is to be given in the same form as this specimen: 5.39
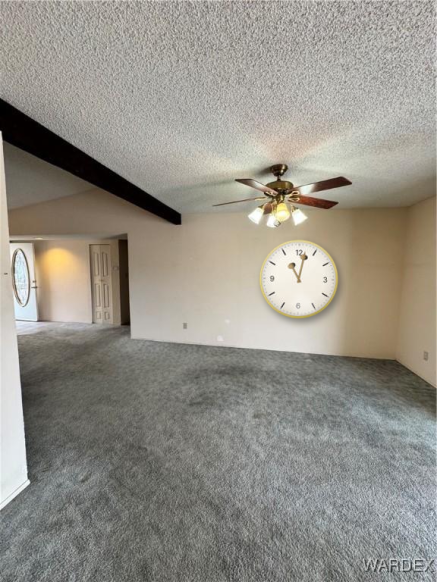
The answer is 11.02
